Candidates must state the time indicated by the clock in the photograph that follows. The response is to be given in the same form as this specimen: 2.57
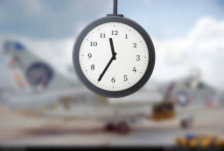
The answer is 11.35
